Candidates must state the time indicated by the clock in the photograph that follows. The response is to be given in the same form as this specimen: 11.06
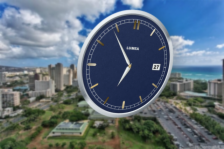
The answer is 6.54
